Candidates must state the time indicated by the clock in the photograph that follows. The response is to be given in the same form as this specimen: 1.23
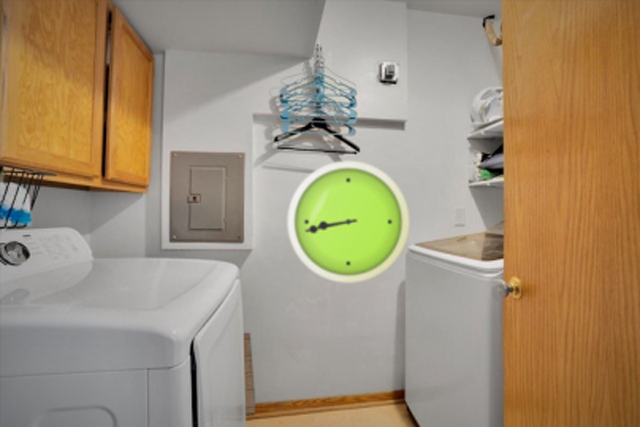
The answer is 8.43
